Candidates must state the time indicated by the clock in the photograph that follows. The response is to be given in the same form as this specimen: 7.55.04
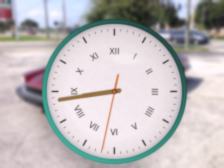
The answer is 8.43.32
